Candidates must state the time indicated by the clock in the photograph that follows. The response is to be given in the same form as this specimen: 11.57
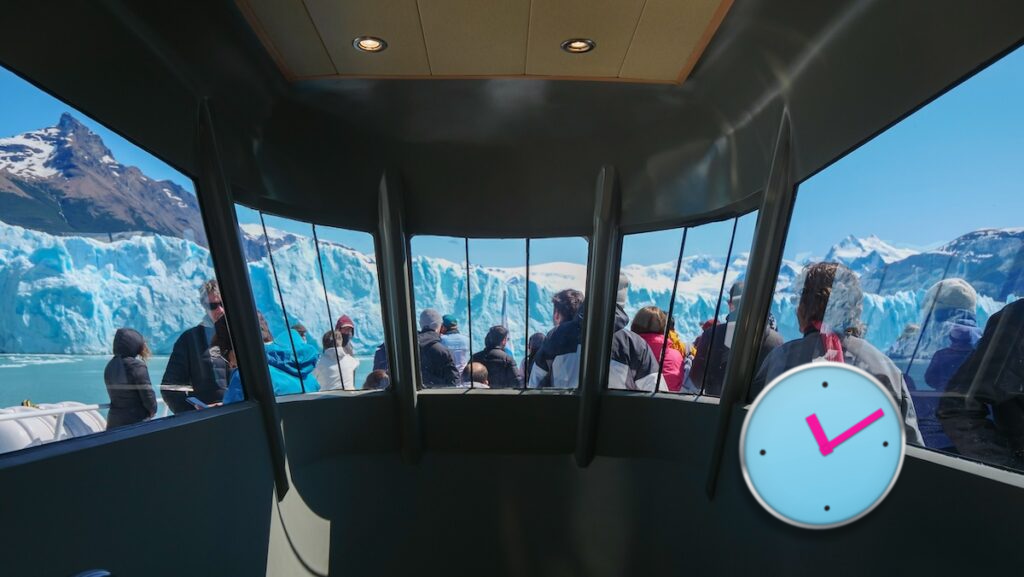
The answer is 11.10
